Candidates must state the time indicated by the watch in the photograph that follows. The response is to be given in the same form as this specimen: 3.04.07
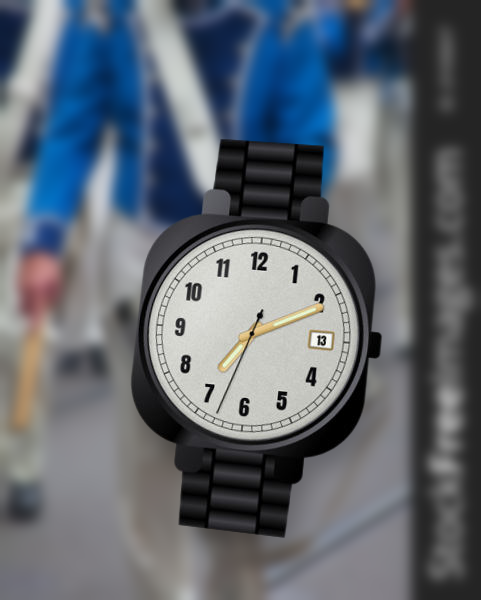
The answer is 7.10.33
